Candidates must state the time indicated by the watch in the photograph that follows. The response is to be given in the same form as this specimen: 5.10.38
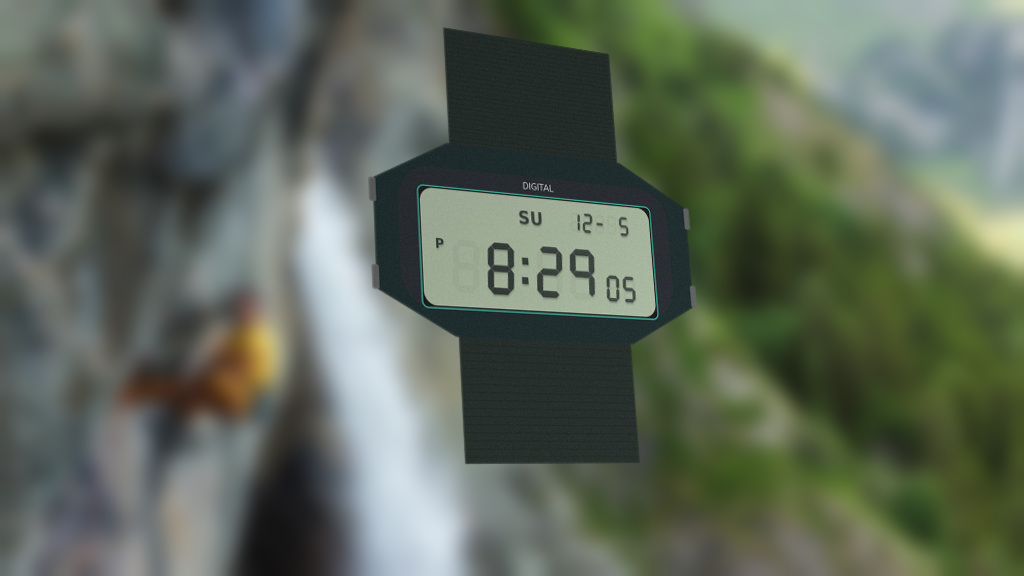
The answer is 8.29.05
